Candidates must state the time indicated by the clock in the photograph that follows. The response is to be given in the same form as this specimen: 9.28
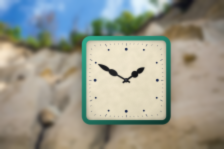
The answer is 1.50
